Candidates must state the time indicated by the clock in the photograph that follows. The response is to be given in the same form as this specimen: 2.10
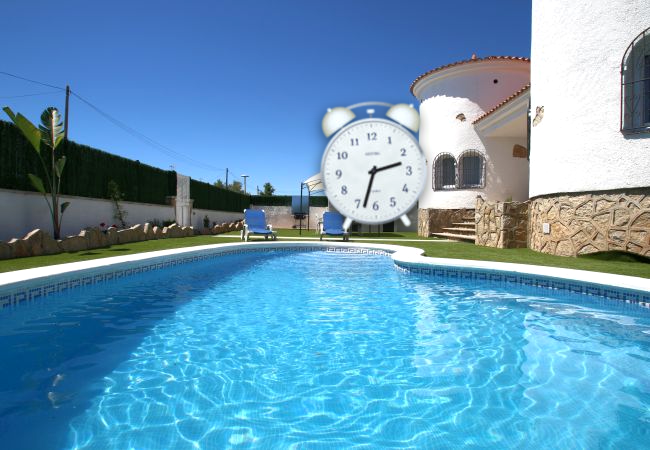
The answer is 2.33
